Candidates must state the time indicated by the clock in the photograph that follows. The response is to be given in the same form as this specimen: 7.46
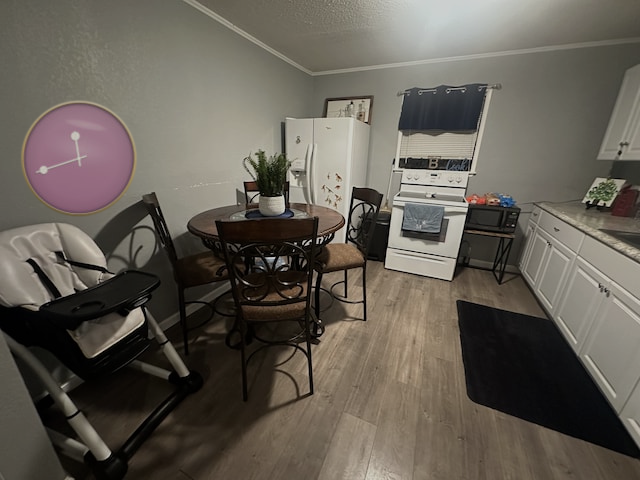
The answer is 11.42
